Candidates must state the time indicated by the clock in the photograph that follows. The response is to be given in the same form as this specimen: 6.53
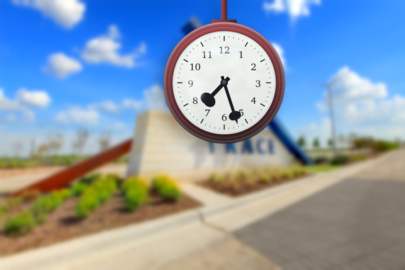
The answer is 7.27
